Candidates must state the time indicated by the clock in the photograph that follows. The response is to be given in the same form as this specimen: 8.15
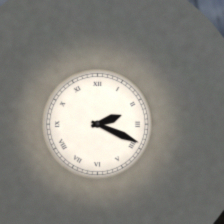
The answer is 2.19
